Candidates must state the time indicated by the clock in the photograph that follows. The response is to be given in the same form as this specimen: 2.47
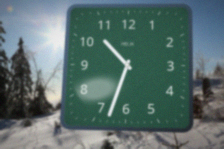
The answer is 10.33
